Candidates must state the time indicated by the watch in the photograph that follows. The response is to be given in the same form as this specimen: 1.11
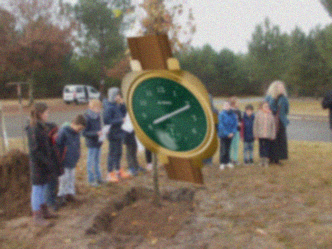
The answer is 8.11
